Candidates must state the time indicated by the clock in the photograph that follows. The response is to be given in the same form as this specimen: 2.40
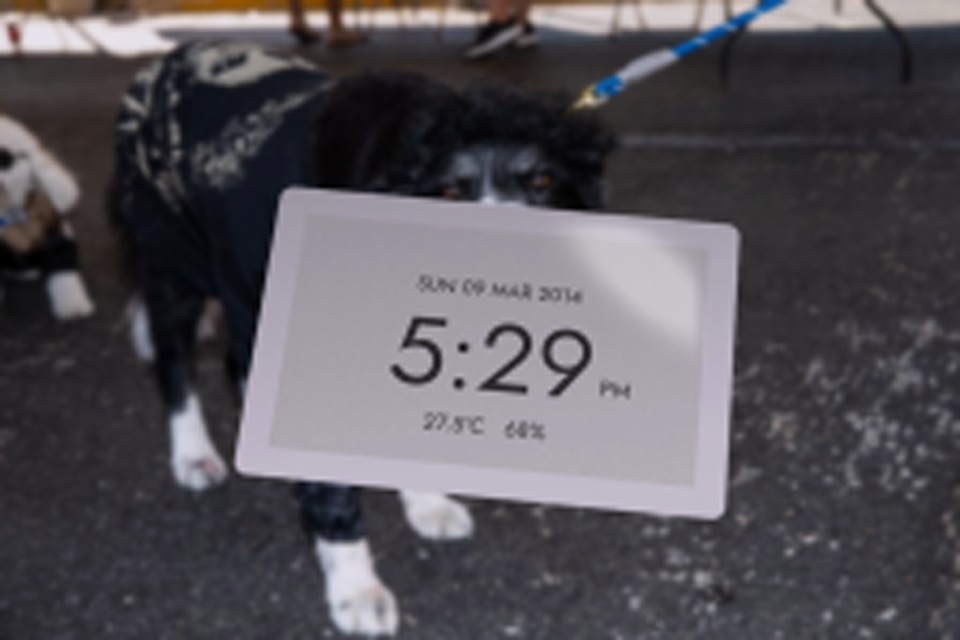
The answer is 5.29
